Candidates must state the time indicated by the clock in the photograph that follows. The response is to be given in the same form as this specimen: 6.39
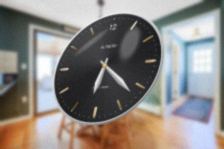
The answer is 6.22
